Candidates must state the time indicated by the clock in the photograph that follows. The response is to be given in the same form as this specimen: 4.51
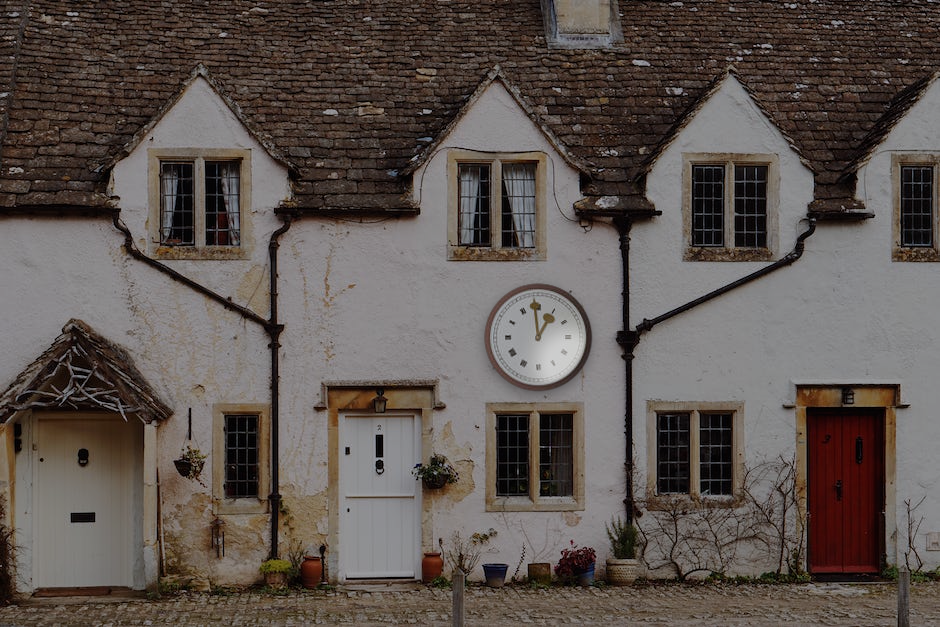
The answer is 12.59
